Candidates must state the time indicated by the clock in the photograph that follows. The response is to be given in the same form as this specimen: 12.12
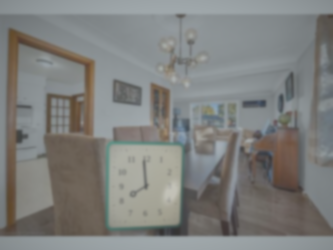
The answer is 7.59
